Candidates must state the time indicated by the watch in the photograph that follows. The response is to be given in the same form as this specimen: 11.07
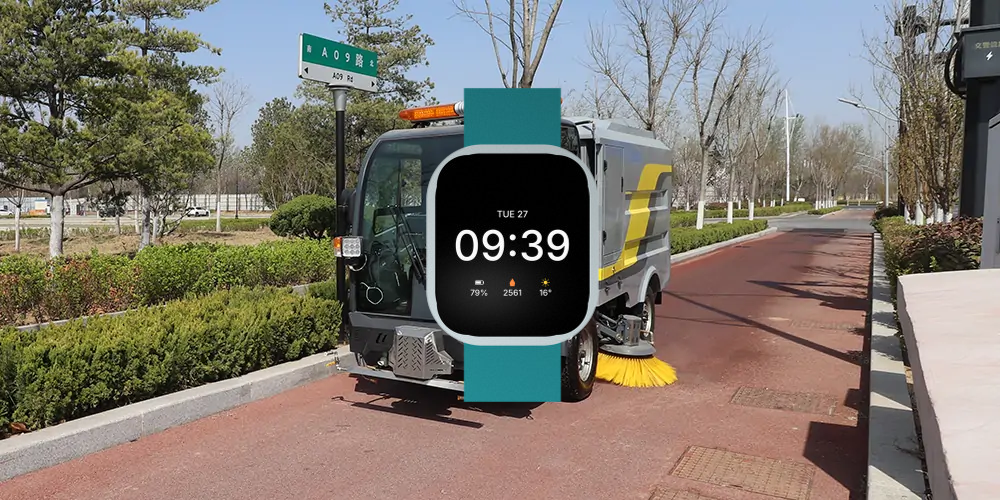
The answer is 9.39
